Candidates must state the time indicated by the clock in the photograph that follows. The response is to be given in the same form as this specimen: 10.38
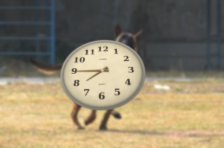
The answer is 7.45
